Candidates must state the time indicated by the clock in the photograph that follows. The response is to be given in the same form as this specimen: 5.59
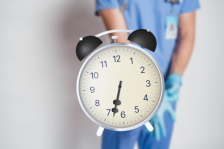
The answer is 6.33
